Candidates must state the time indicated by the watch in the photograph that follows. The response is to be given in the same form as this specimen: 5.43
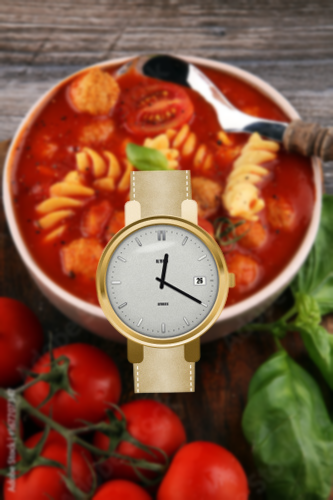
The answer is 12.20
